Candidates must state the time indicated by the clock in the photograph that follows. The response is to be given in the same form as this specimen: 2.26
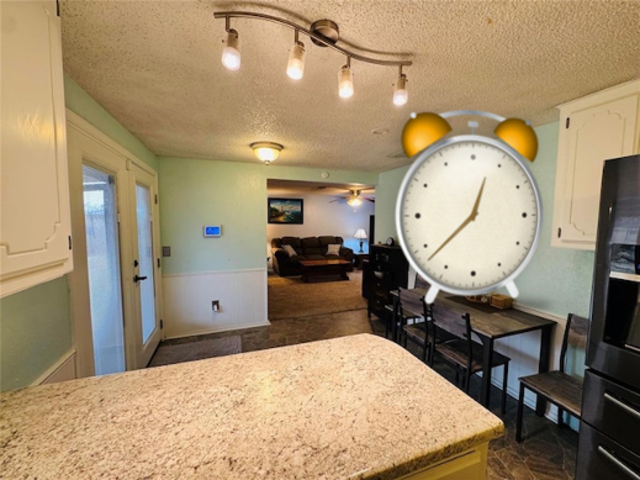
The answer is 12.38
